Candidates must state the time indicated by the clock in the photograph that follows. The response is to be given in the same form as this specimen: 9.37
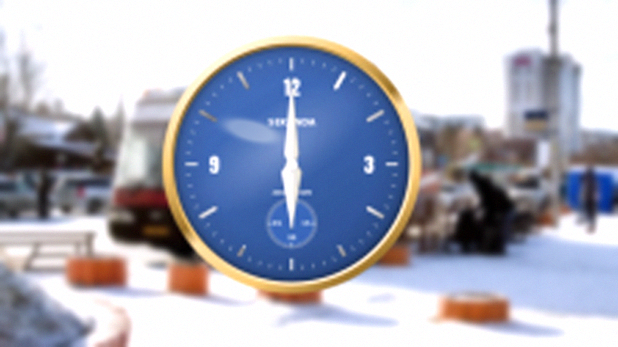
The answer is 6.00
